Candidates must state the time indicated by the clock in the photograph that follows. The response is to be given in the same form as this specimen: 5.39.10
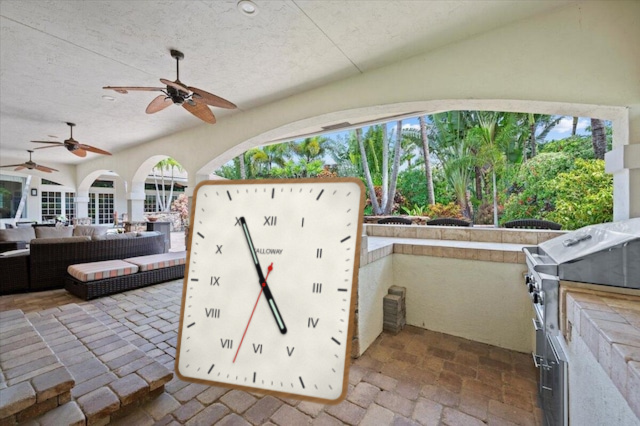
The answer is 4.55.33
